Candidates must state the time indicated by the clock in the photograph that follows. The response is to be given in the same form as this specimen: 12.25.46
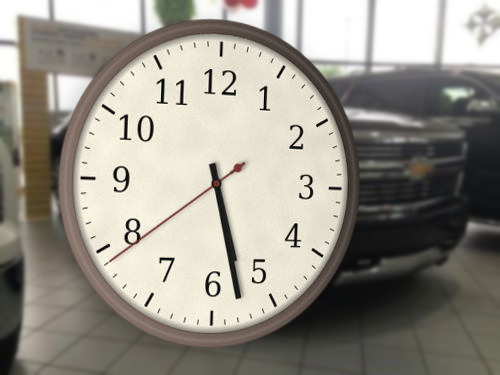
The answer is 5.27.39
